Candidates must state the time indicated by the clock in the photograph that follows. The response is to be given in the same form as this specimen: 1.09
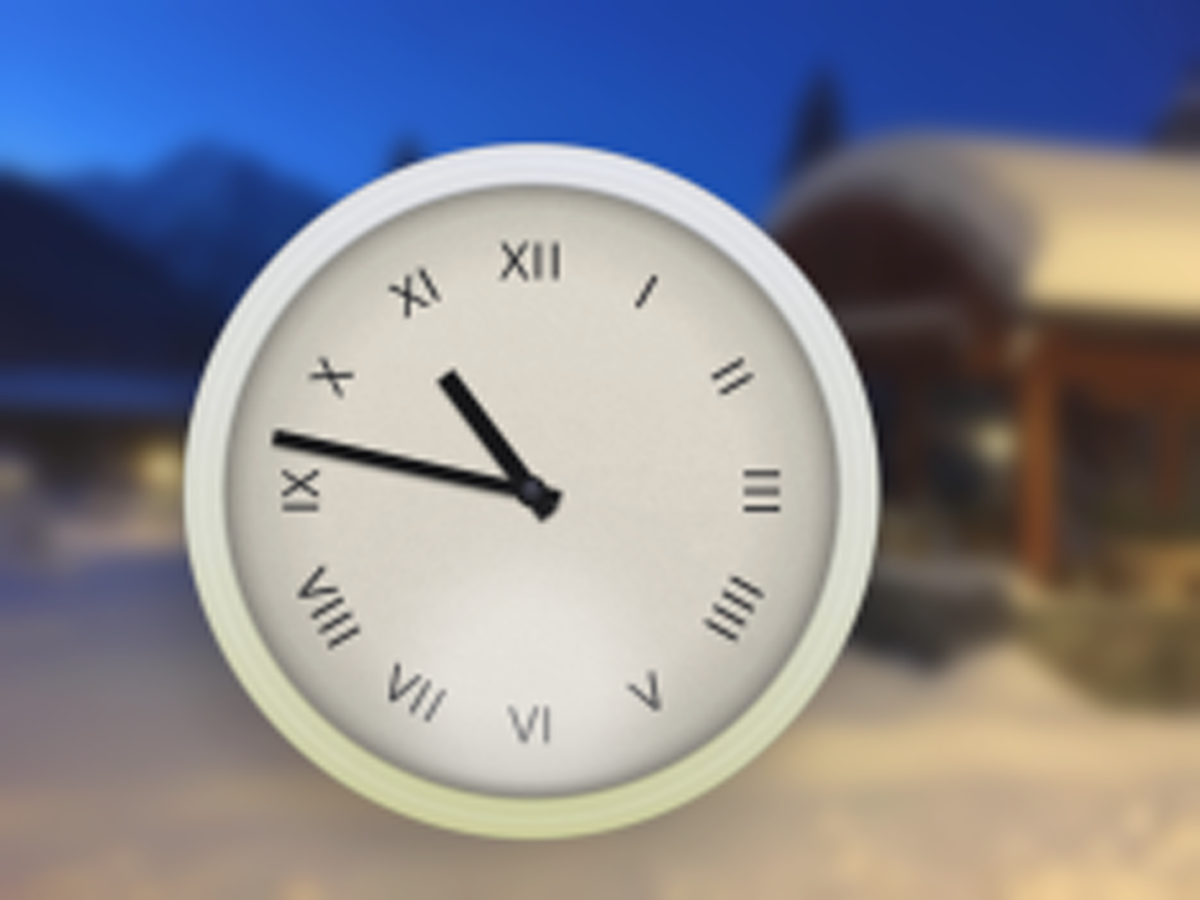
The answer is 10.47
